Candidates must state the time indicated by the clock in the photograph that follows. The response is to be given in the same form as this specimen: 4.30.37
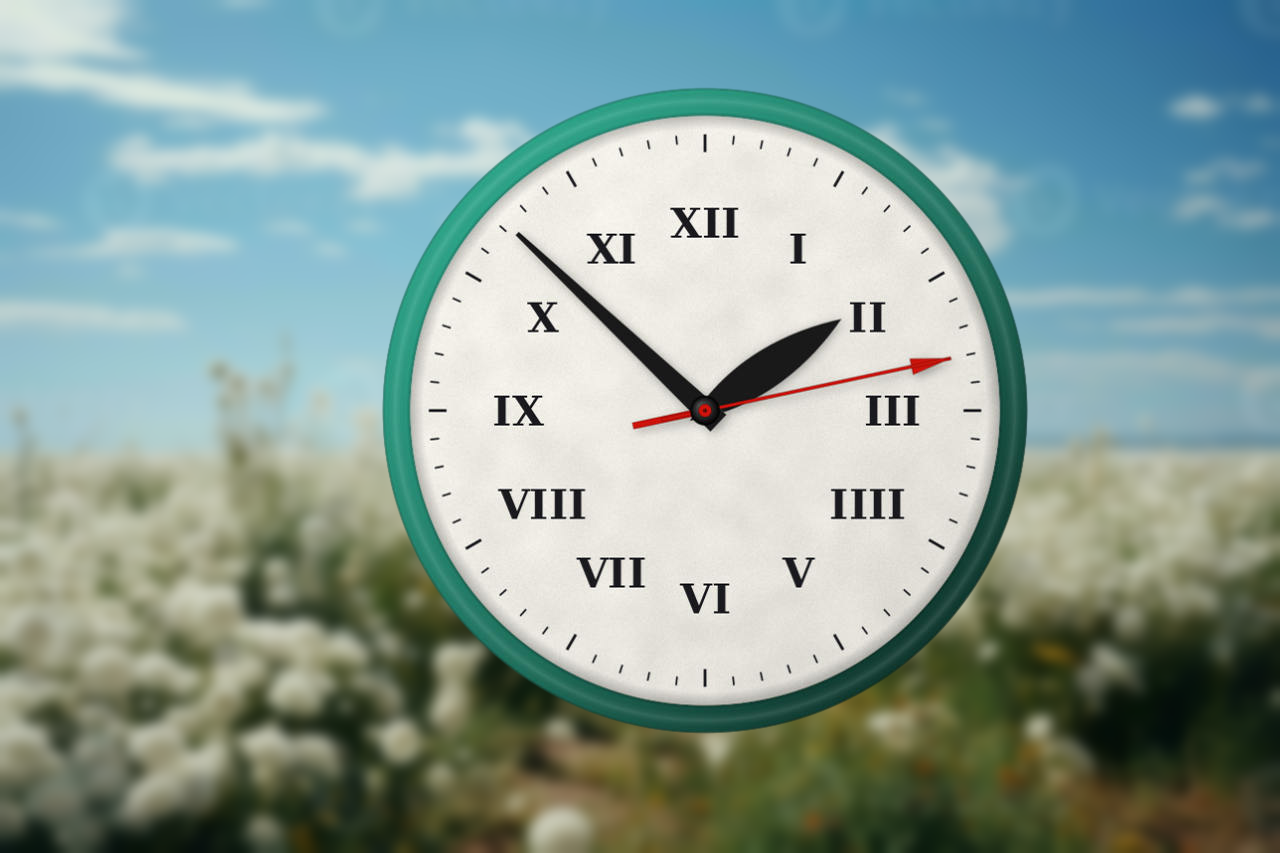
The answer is 1.52.13
